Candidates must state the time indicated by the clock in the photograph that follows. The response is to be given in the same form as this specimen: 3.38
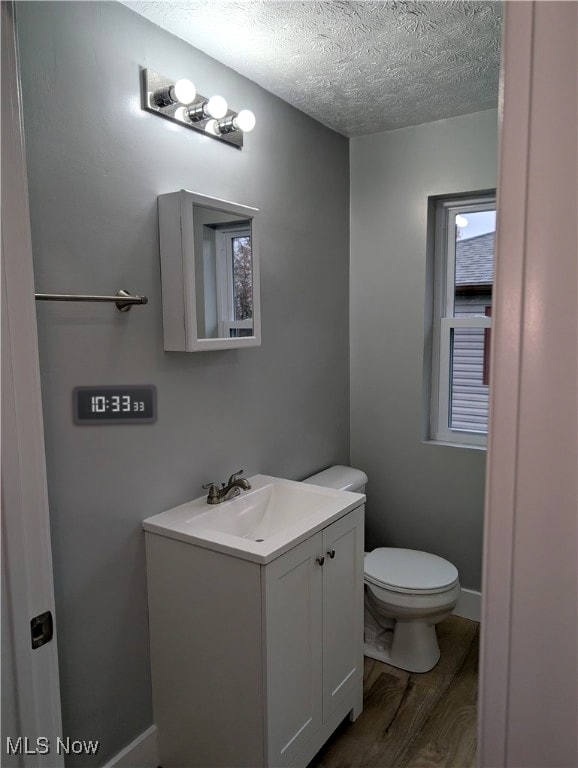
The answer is 10.33
